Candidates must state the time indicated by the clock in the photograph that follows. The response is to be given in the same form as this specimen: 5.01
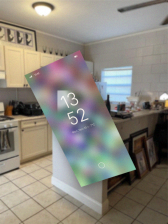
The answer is 13.52
